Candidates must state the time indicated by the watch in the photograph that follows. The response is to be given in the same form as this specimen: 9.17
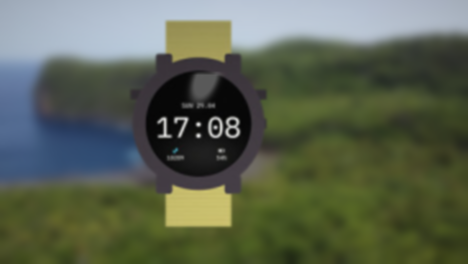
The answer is 17.08
